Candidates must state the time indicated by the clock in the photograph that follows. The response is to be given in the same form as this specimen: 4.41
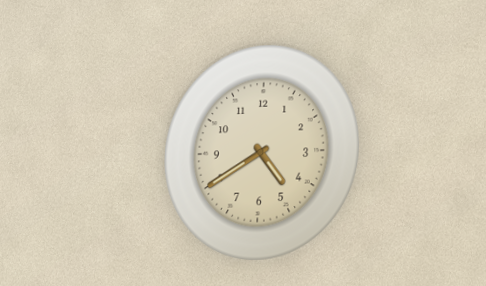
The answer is 4.40
